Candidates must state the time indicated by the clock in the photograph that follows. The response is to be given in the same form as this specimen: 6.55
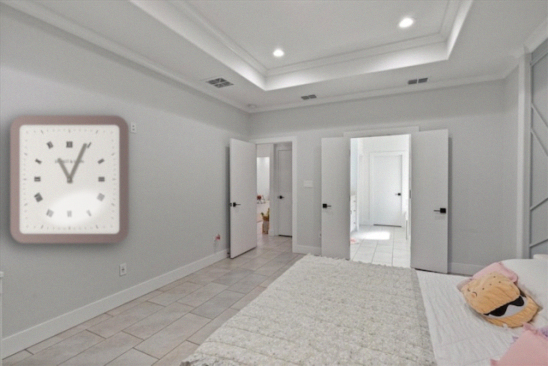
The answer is 11.04
